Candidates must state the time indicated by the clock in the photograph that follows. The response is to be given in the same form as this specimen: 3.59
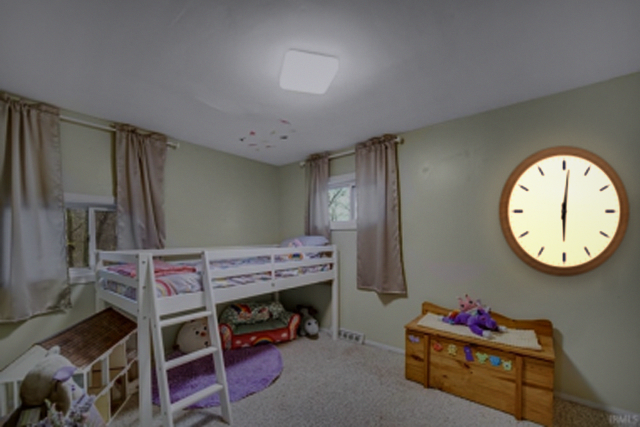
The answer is 6.01
